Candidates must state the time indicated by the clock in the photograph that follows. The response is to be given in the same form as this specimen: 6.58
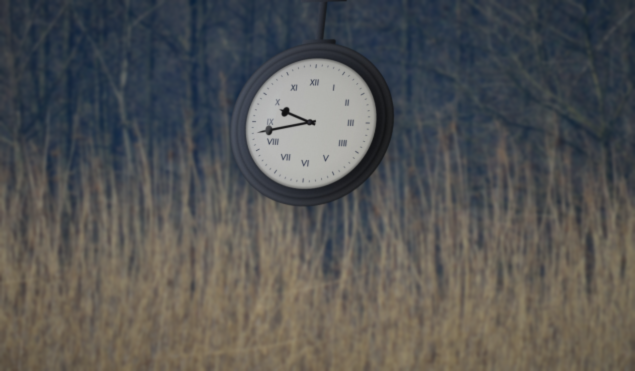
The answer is 9.43
